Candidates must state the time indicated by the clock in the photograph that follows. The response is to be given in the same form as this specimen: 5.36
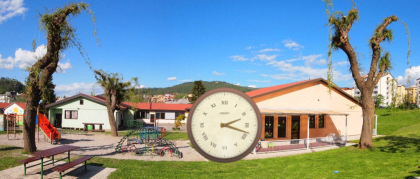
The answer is 2.18
